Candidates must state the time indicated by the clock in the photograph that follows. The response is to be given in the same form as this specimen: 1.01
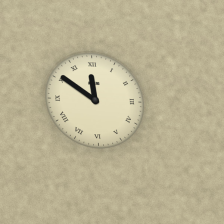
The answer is 11.51
